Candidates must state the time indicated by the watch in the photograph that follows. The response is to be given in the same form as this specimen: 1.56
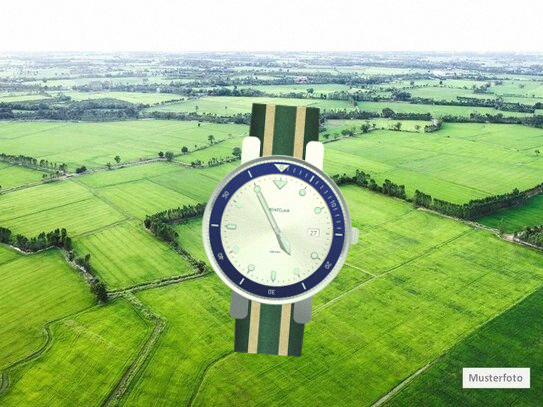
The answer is 4.55
